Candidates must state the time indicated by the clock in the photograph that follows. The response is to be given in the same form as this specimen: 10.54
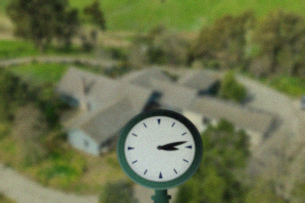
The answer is 3.13
